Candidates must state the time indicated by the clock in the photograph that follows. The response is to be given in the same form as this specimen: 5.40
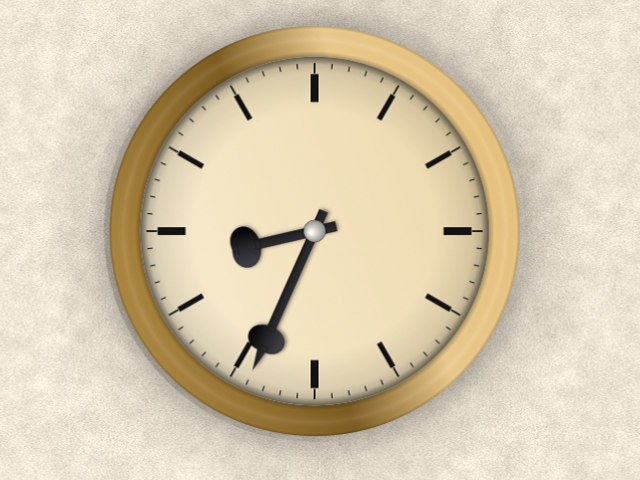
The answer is 8.34
